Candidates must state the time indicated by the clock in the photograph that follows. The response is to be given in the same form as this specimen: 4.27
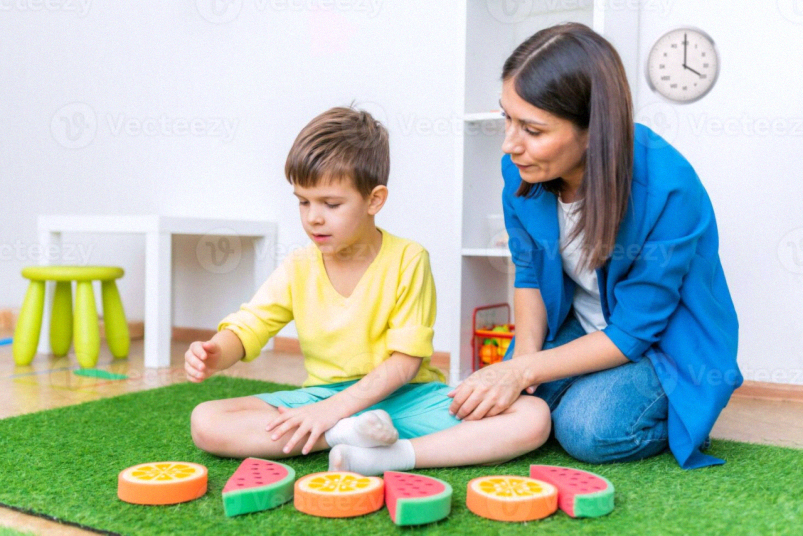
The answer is 4.00
